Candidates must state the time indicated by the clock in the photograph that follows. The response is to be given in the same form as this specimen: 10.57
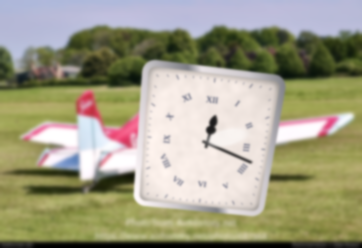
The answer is 12.18
